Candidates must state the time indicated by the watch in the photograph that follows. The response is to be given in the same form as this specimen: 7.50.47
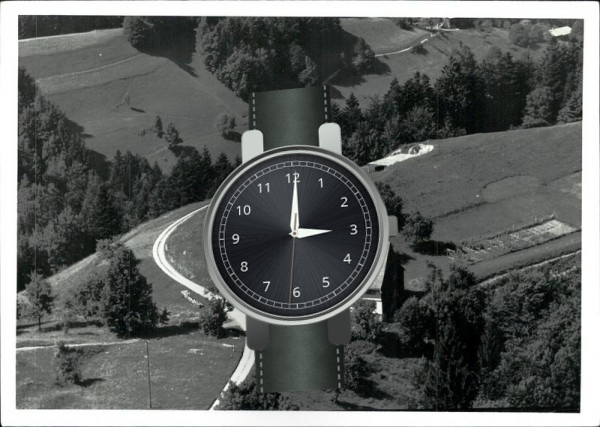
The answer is 3.00.31
